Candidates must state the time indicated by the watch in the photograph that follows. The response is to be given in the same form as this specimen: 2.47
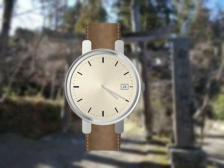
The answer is 4.20
